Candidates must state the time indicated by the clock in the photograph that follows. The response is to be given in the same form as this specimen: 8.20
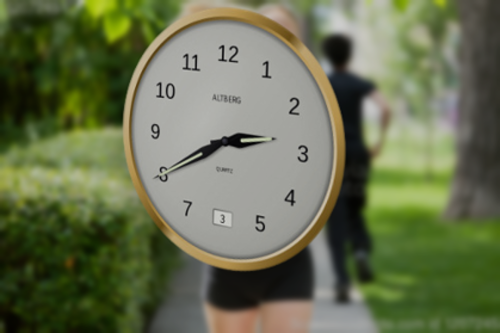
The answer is 2.40
